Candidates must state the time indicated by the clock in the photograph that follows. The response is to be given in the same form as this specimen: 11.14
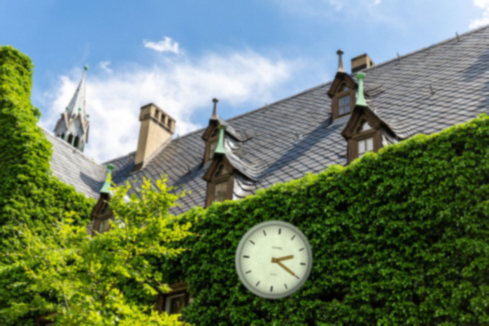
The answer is 2.20
